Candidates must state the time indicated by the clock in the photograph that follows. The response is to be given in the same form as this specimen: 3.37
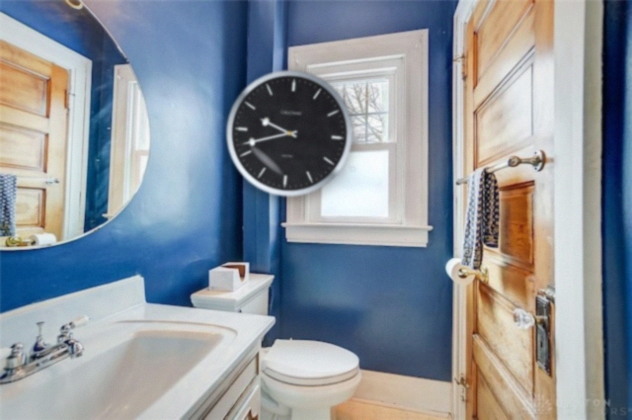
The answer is 9.42
